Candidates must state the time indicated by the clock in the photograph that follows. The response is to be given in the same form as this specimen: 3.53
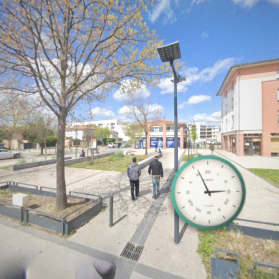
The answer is 2.56
